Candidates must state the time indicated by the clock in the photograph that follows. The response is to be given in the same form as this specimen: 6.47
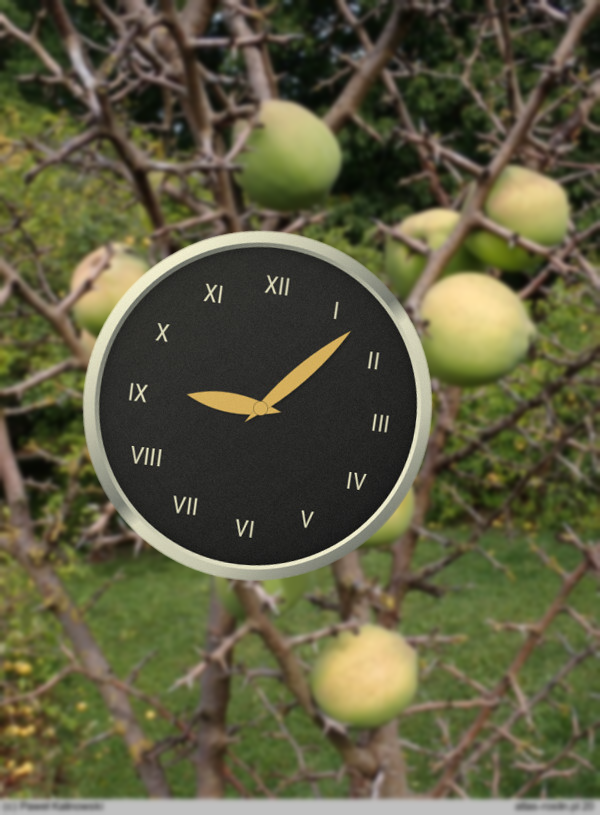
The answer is 9.07
